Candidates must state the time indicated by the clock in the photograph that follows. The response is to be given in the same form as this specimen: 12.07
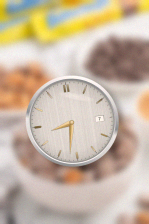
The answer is 8.32
